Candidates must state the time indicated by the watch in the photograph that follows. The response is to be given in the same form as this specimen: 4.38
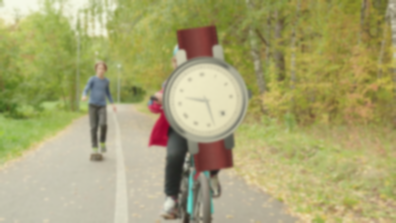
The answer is 9.28
